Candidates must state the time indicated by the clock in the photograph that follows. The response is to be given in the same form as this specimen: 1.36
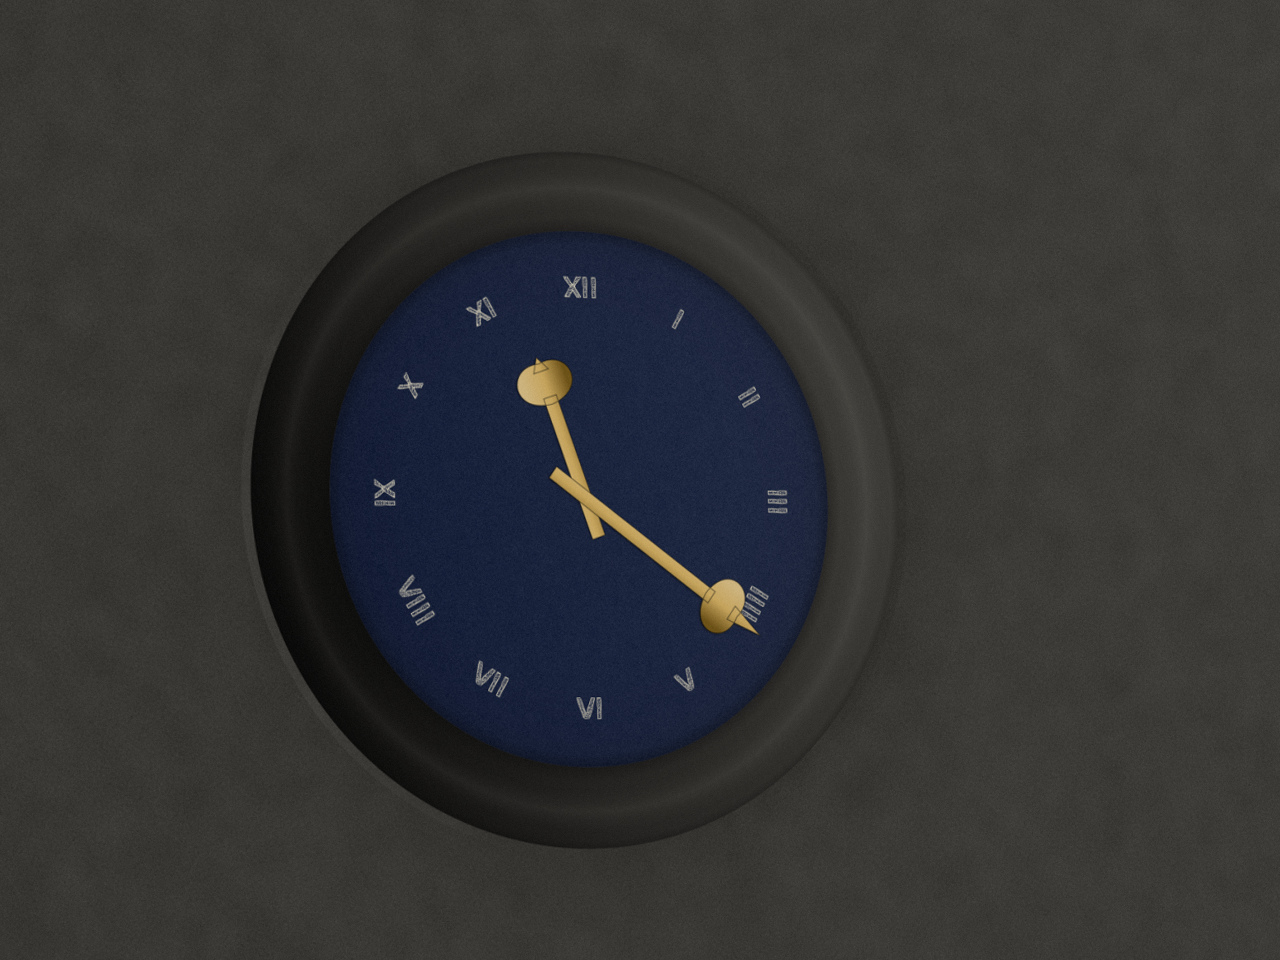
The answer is 11.21
